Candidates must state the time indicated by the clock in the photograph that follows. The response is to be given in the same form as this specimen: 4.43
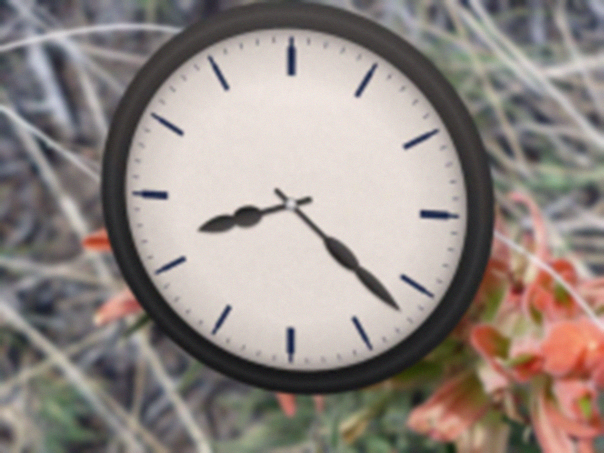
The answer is 8.22
